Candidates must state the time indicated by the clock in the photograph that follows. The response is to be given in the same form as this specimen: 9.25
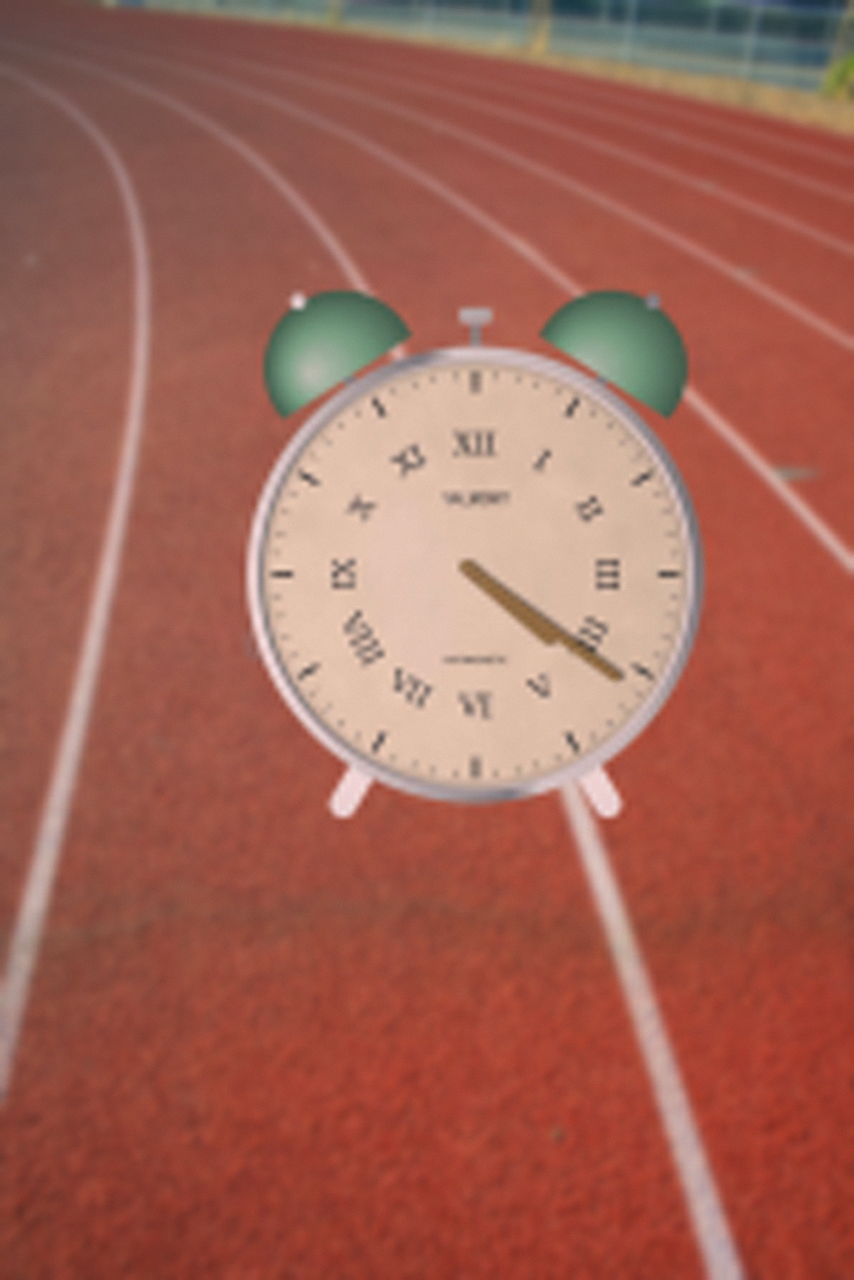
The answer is 4.21
